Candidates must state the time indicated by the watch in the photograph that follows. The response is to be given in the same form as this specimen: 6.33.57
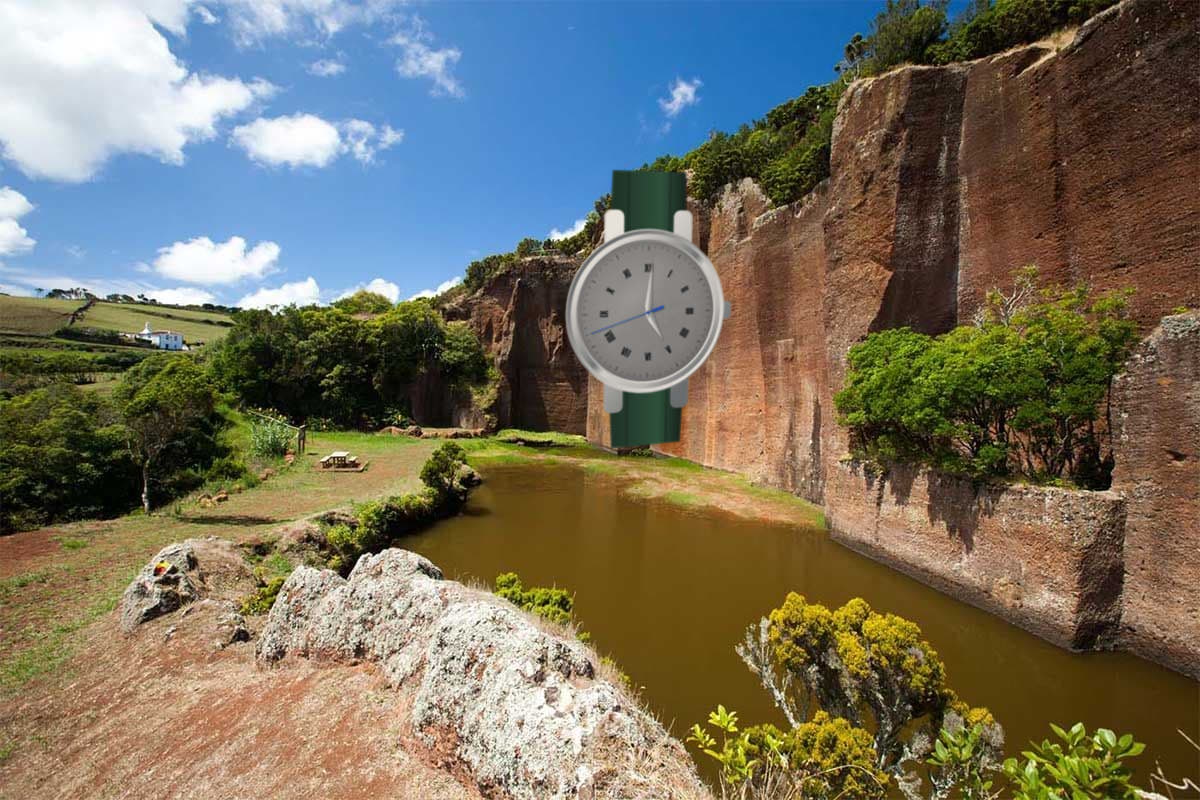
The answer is 5.00.42
